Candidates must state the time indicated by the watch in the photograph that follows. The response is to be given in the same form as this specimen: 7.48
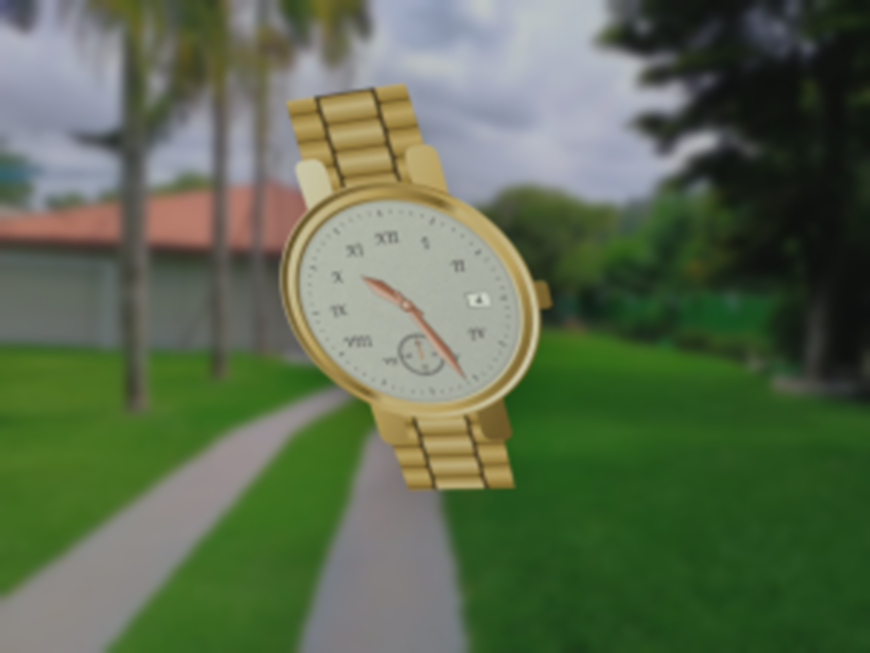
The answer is 10.26
